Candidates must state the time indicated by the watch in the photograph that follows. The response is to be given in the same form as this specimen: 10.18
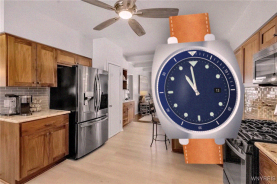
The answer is 10.59
